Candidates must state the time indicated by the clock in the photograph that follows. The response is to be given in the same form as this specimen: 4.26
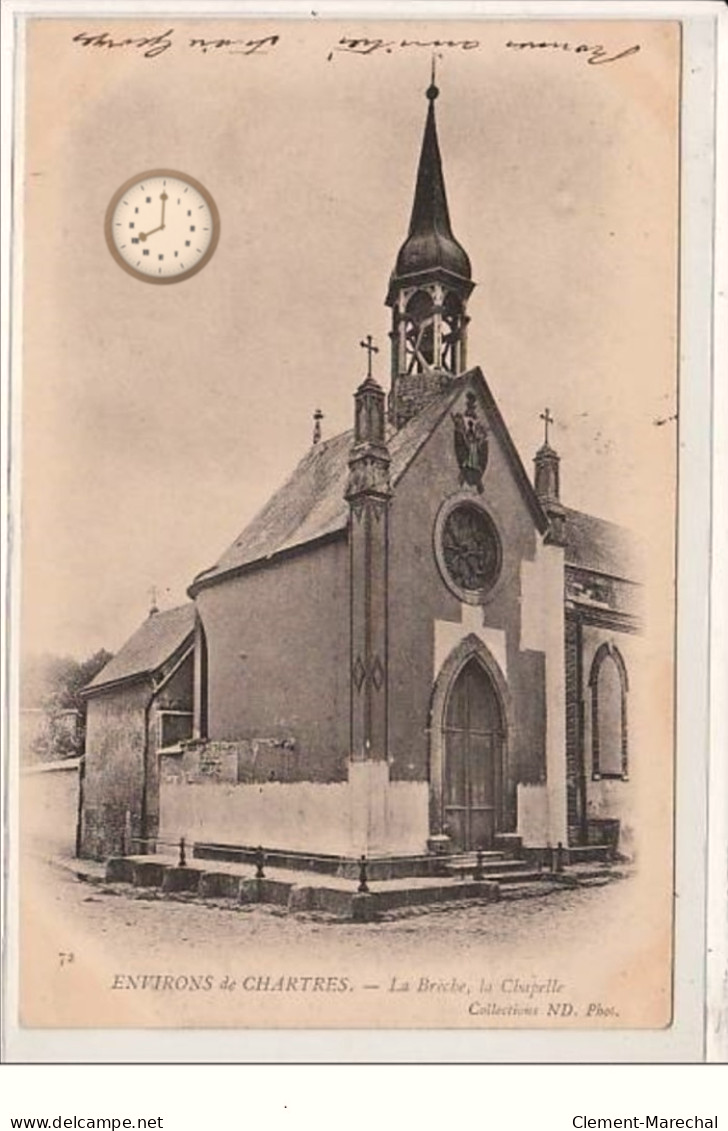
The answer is 8.00
